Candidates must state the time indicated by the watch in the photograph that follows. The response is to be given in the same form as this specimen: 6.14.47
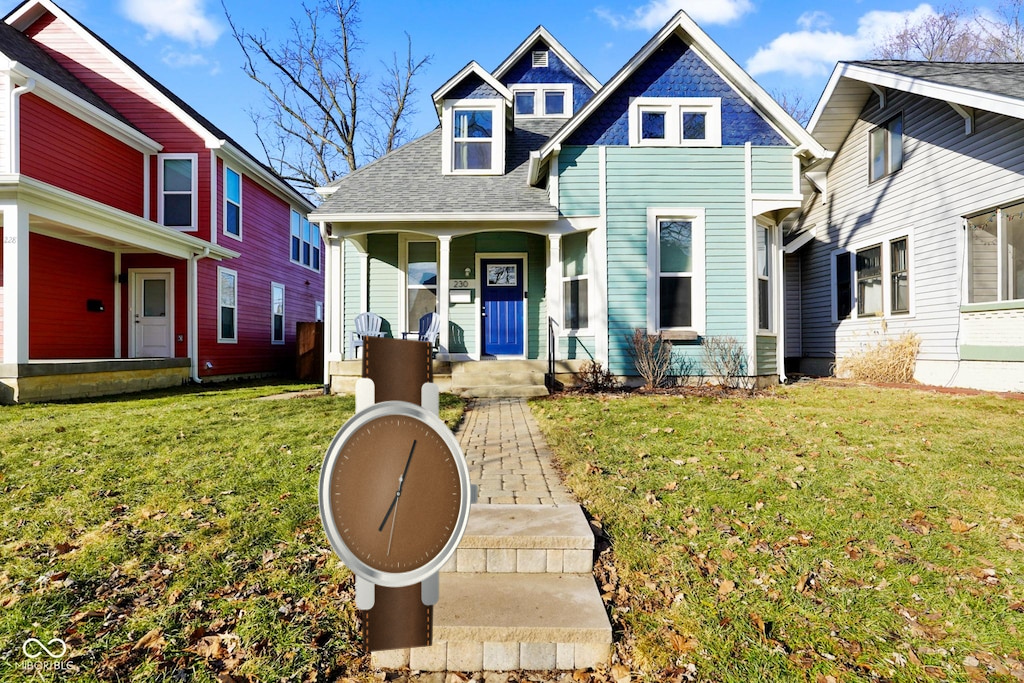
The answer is 7.03.32
